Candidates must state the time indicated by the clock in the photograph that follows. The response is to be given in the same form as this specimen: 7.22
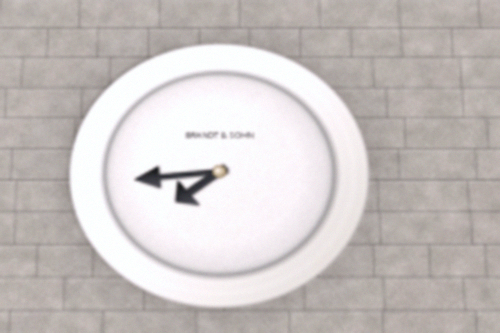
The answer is 7.44
